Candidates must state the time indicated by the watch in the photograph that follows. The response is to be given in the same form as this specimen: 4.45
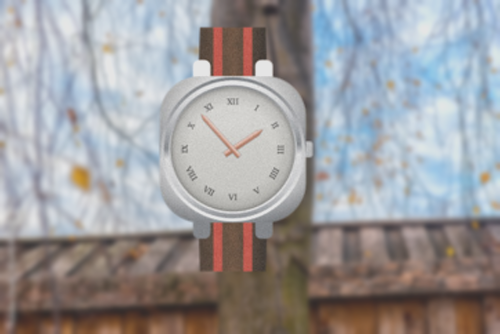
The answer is 1.53
